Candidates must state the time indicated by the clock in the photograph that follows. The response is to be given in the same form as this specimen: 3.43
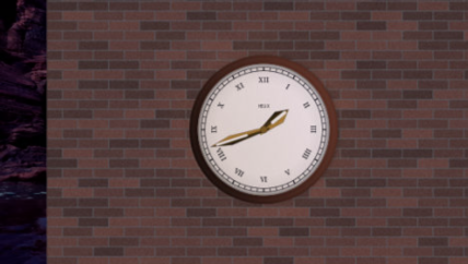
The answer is 1.42
